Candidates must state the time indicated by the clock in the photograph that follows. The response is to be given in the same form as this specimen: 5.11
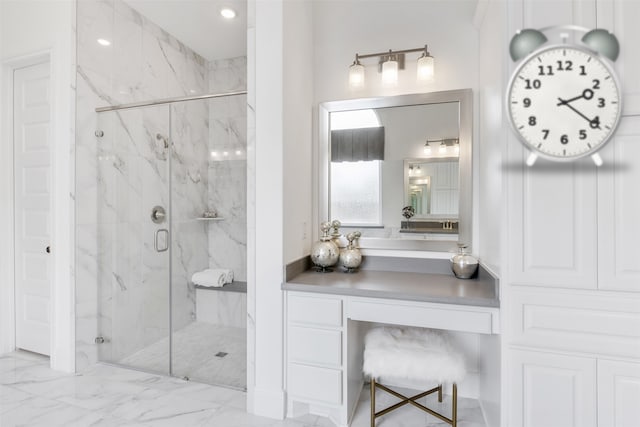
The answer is 2.21
